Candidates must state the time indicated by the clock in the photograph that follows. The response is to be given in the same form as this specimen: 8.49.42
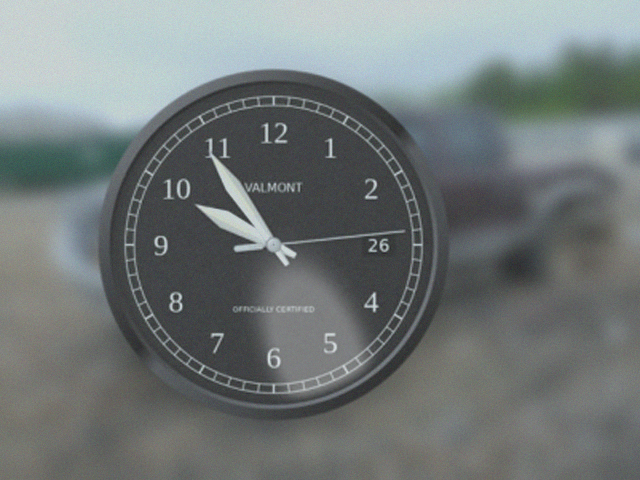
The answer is 9.54.14
